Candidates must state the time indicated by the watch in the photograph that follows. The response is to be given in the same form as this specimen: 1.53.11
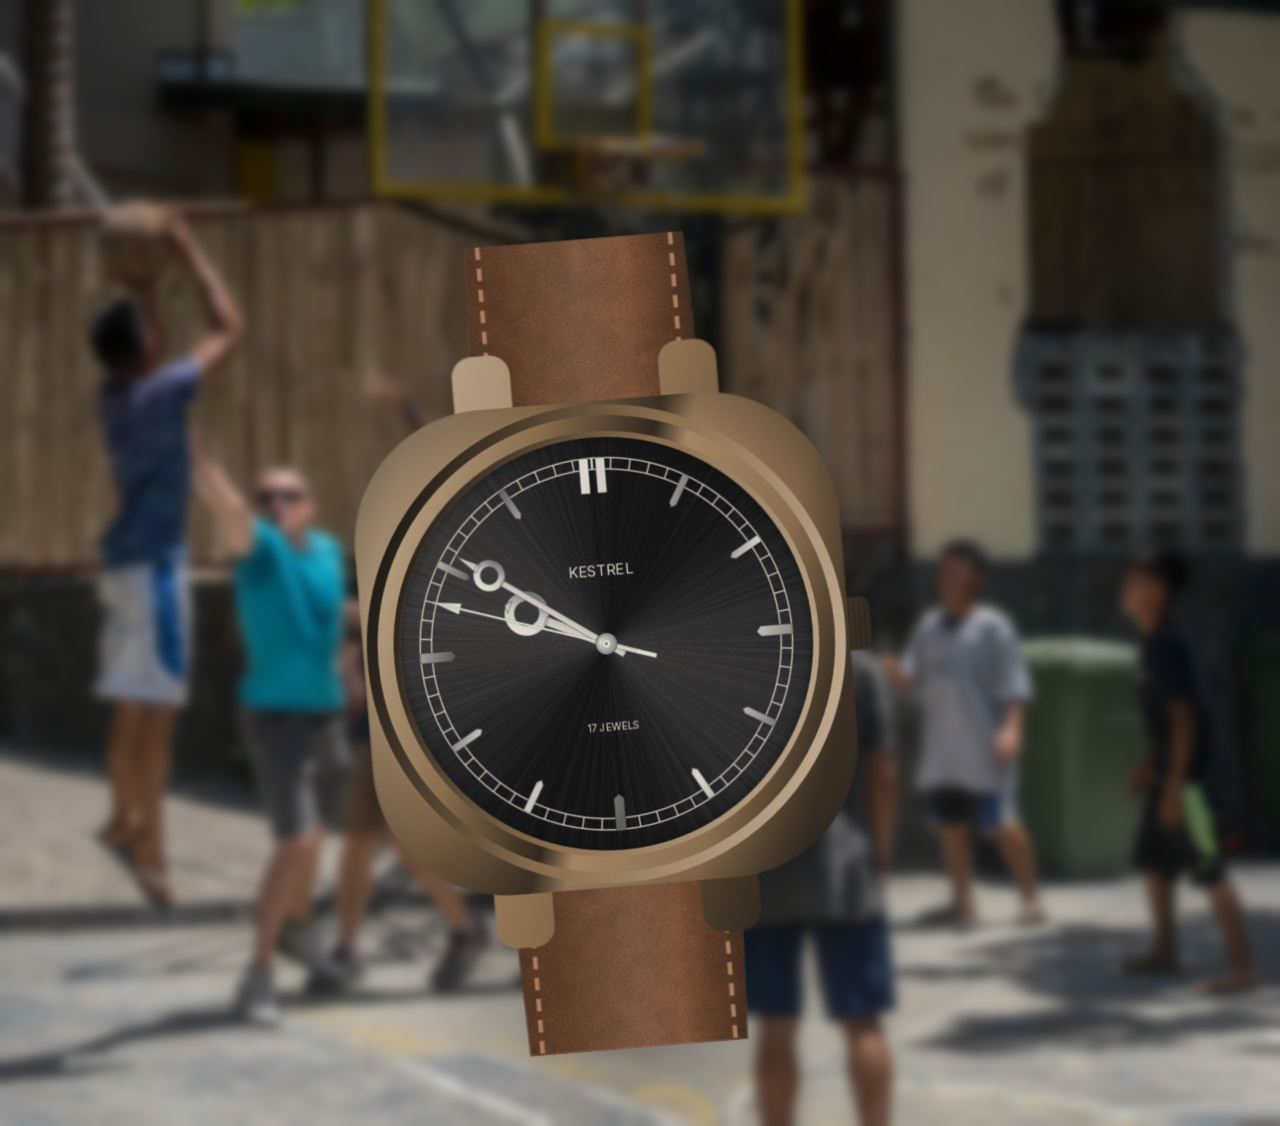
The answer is 9.50.48
